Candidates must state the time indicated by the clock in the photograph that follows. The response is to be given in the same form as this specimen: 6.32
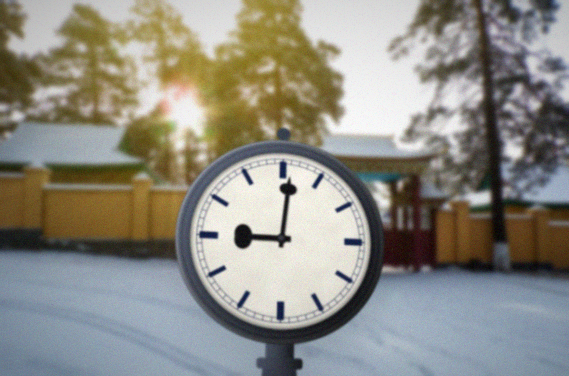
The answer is 9.01
